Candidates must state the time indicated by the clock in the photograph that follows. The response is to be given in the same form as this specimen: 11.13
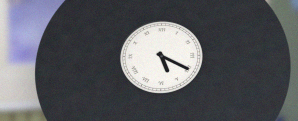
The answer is 5.20
